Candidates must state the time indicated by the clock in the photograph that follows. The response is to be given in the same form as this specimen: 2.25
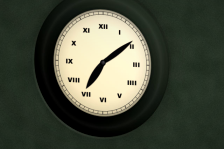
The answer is 7.09
